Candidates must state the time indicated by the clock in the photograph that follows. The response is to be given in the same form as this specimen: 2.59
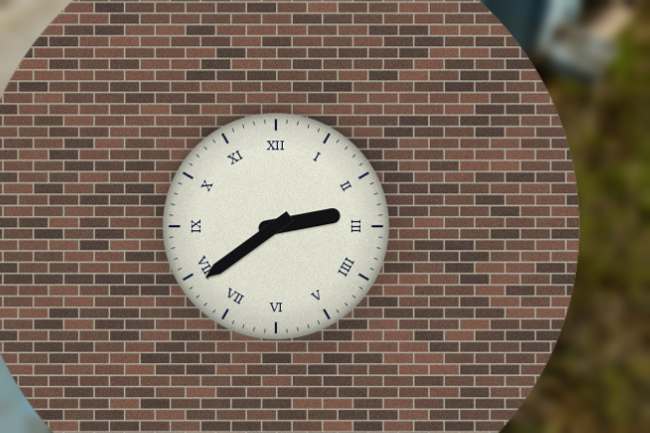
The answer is 2.39
